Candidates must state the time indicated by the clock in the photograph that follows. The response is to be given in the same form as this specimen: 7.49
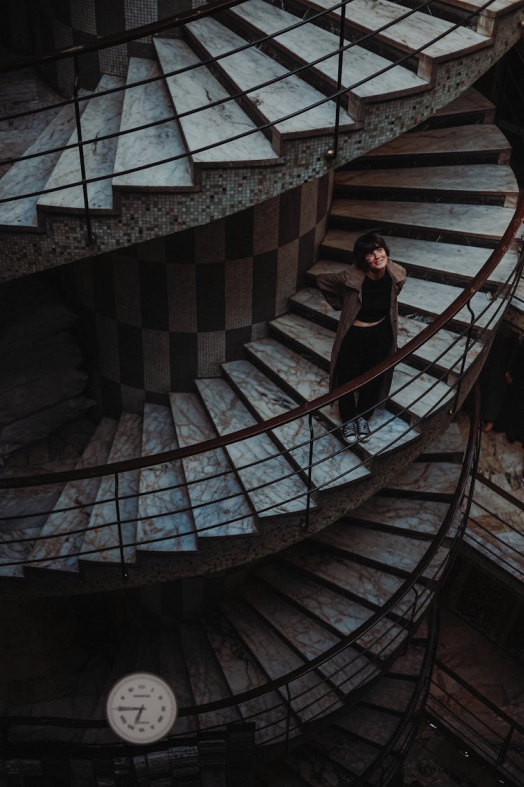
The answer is 6.45
